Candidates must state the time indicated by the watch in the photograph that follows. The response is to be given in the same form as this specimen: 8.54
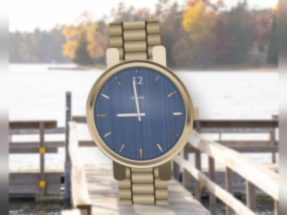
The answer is 8.59
